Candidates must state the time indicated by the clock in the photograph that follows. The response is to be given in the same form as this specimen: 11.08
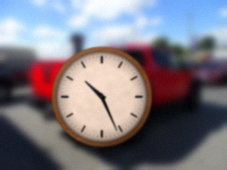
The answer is 10.26
